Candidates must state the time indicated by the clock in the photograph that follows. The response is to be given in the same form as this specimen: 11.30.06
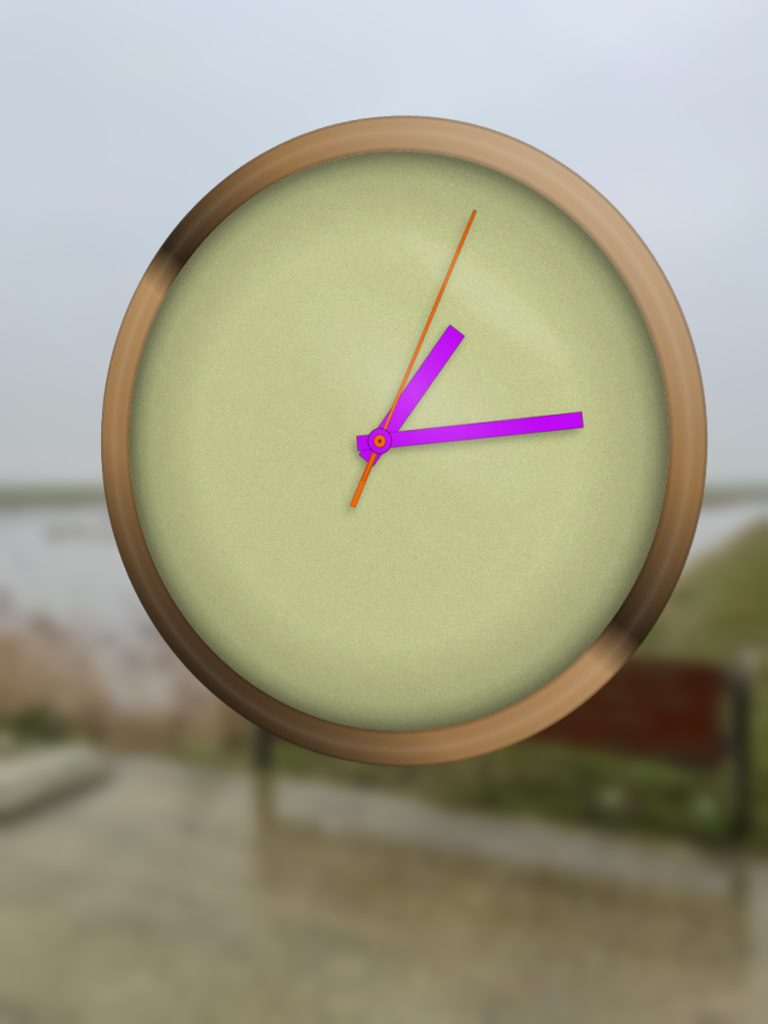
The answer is 1.14.04
